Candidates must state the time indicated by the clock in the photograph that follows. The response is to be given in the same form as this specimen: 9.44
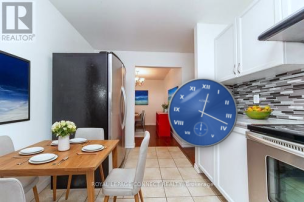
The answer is 12.18
